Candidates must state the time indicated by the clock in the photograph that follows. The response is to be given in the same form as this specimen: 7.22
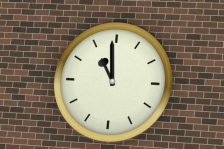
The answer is 10.59
